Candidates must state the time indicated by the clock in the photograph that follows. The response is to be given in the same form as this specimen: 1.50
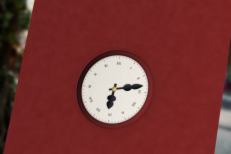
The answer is 6.13
